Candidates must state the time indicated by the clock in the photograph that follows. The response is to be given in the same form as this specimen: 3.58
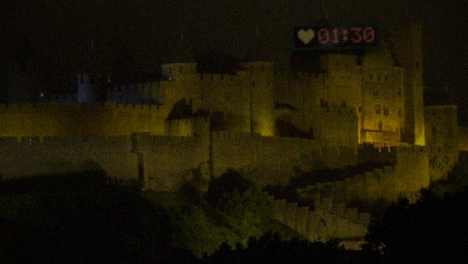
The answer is 1.30
